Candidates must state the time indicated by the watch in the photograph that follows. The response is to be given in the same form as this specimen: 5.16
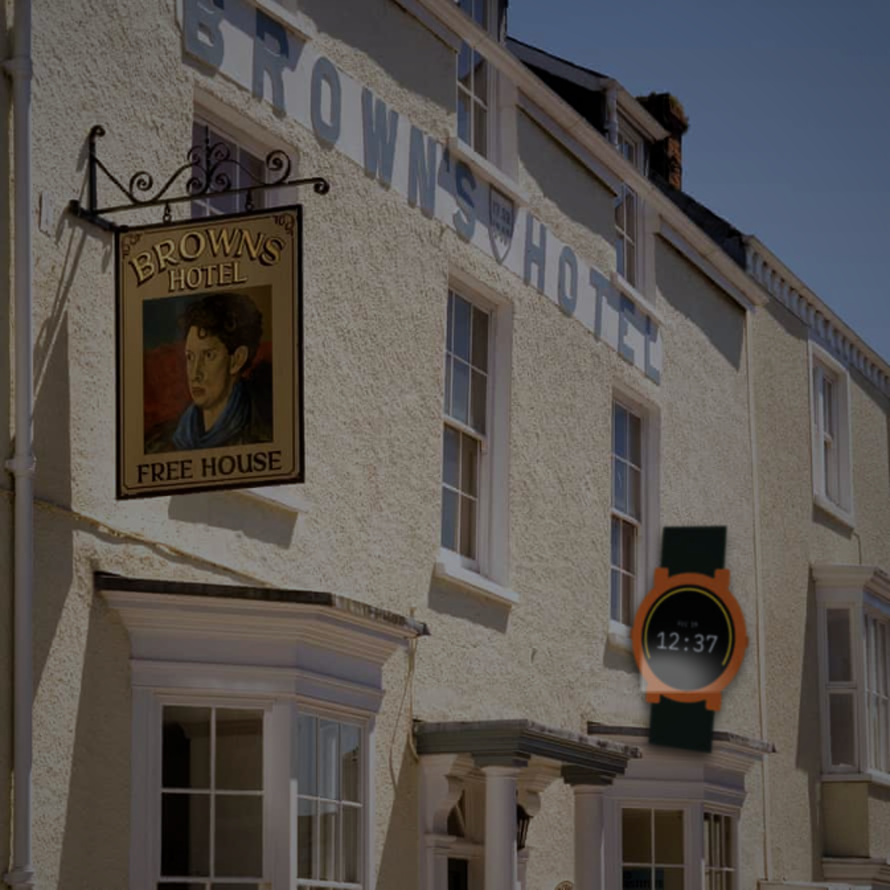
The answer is 12.37
